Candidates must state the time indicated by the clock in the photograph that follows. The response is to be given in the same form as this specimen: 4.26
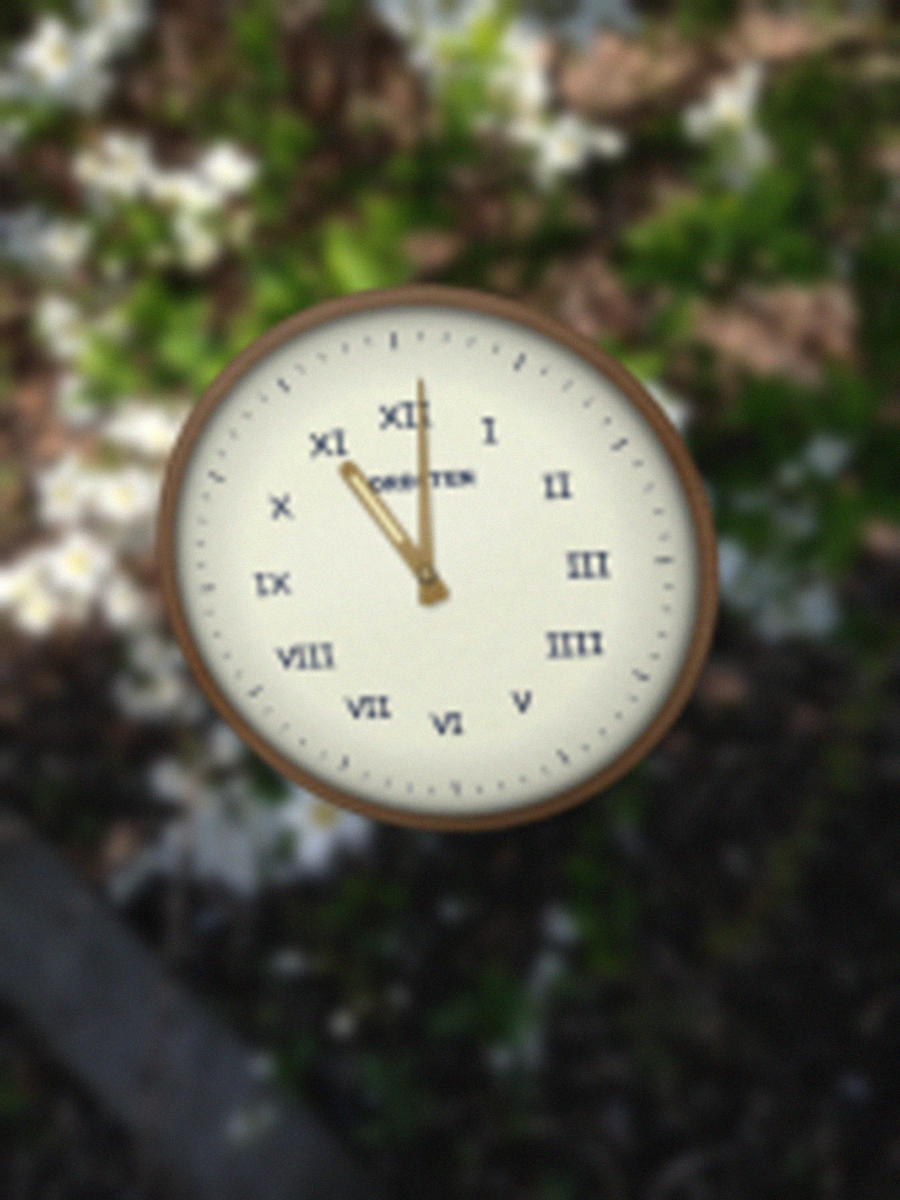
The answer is 11.01
